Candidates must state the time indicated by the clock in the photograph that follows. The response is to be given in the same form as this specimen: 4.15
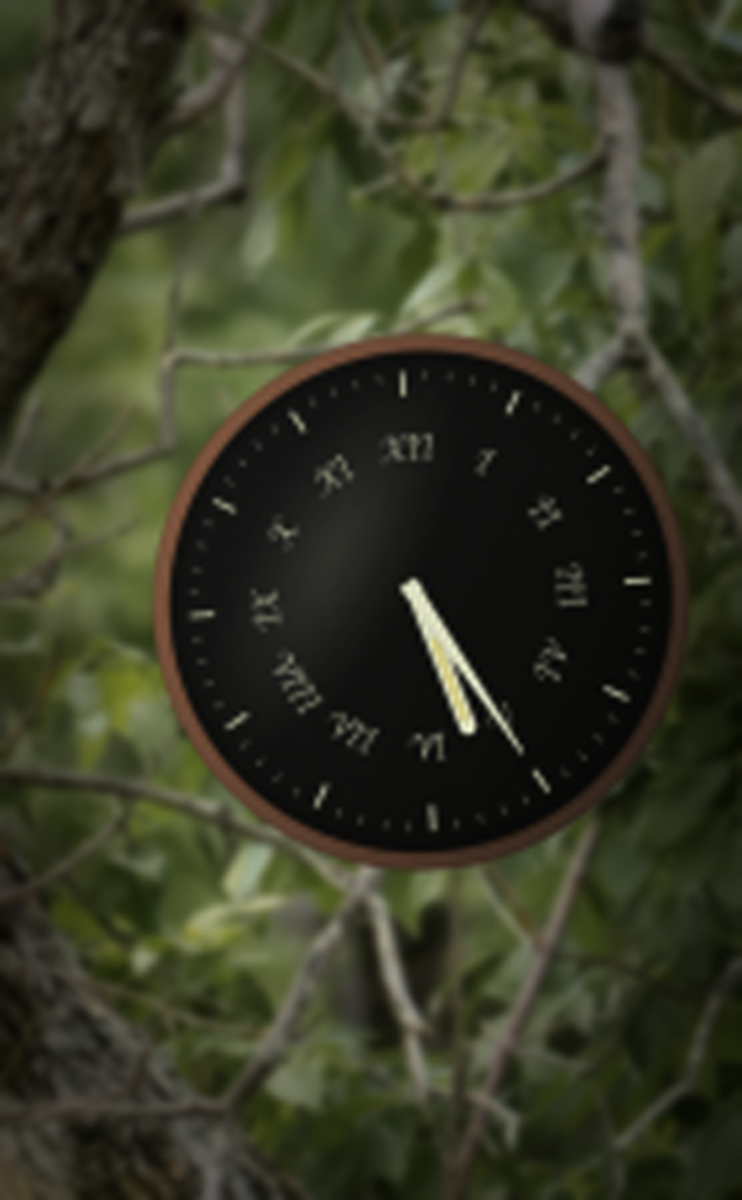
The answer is 5.25
